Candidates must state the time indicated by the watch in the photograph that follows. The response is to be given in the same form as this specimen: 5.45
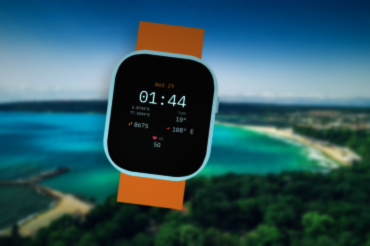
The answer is 1.44
